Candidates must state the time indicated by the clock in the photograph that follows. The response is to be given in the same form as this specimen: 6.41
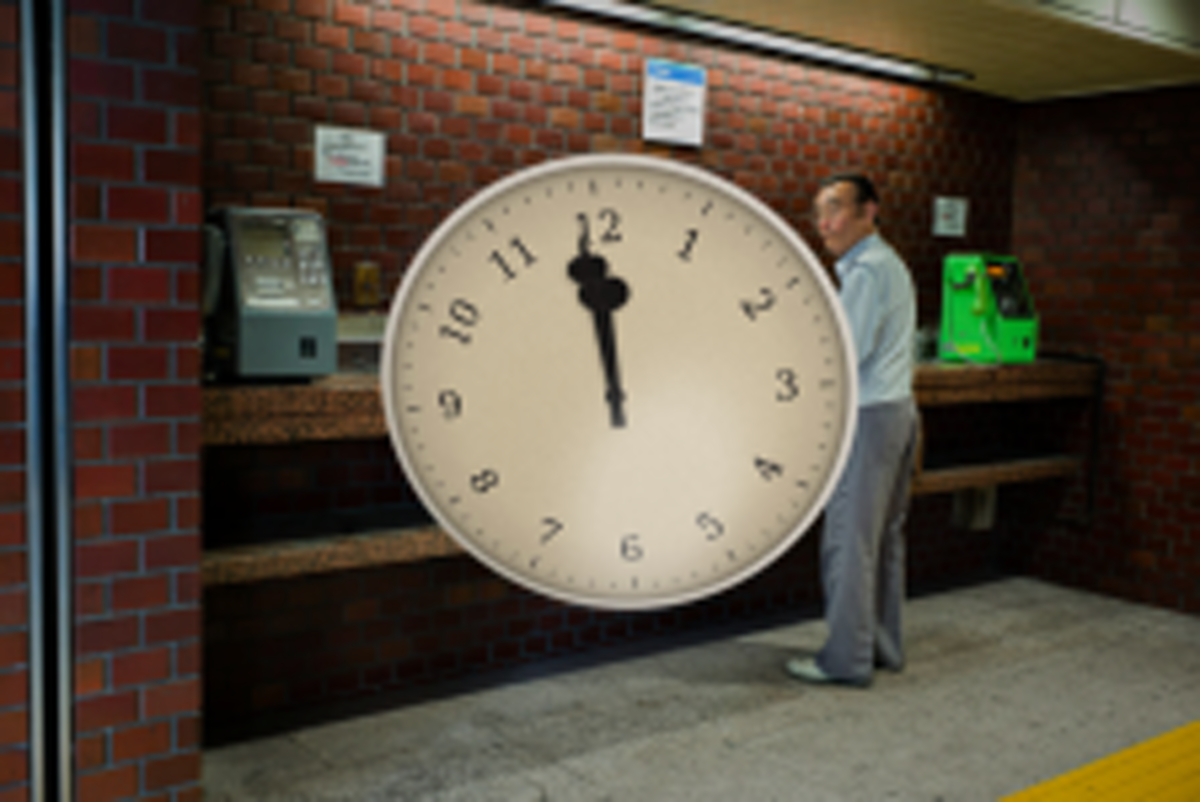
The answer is 11.59
